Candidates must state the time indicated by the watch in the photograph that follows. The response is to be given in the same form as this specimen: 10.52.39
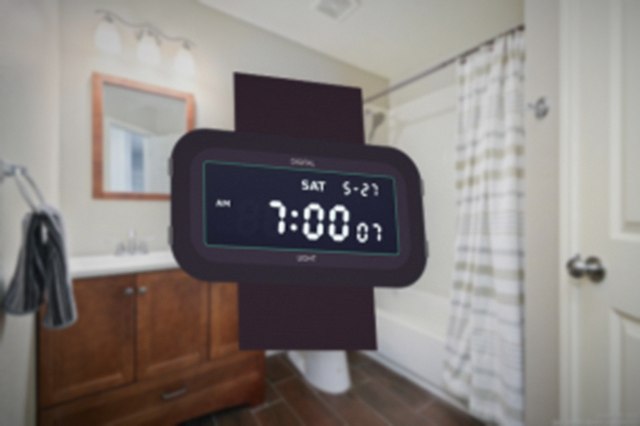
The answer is 7.00.07
